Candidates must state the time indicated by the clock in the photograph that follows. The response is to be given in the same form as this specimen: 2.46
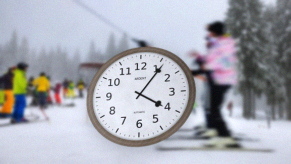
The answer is 4.06
